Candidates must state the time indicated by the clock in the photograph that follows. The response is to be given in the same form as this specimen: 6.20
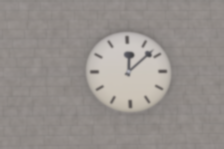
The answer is 12.08
